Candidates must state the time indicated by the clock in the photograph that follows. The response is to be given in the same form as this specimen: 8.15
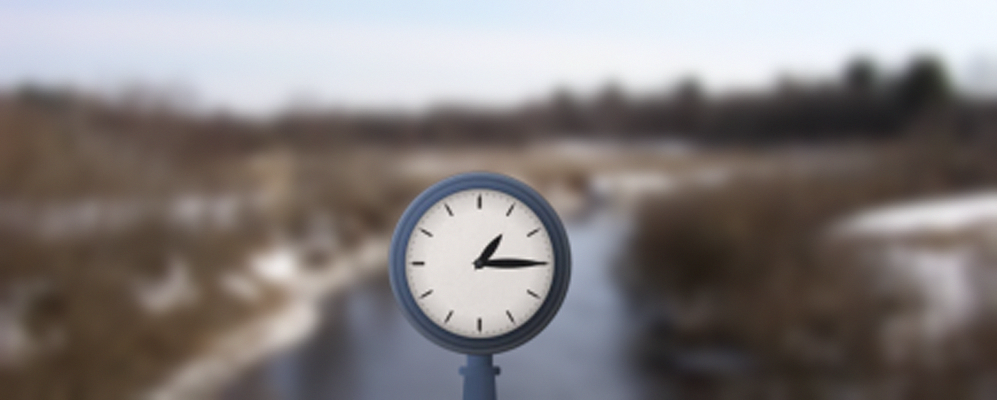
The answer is 1.15
